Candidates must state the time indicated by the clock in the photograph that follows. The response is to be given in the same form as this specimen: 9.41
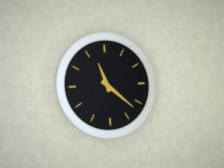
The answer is 11.22
